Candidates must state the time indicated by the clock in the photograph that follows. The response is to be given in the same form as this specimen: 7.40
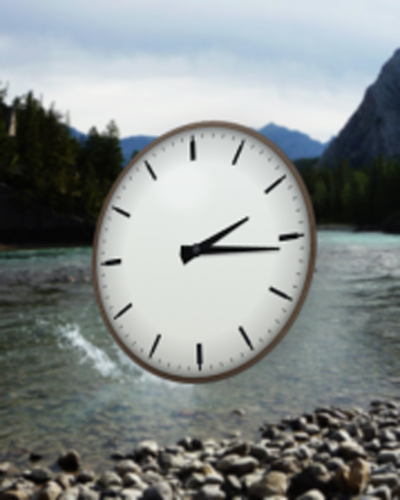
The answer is 2.16
